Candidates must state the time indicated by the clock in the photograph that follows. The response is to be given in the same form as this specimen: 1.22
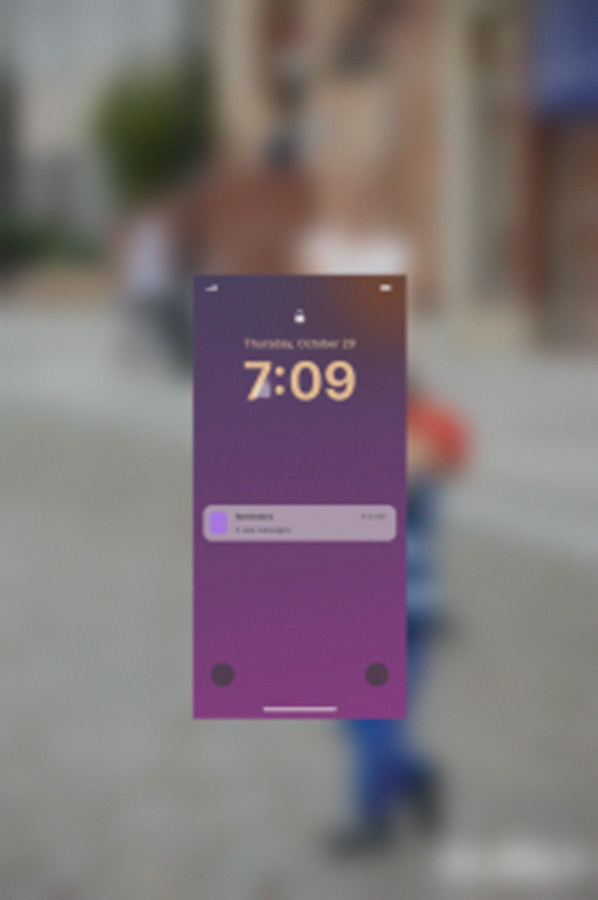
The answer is 7.09
